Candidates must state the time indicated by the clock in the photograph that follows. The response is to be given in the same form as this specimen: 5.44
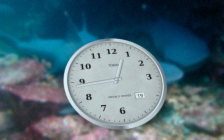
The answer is 12.44
